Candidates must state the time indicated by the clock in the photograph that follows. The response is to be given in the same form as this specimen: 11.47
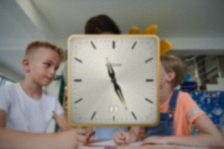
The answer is 11.26
